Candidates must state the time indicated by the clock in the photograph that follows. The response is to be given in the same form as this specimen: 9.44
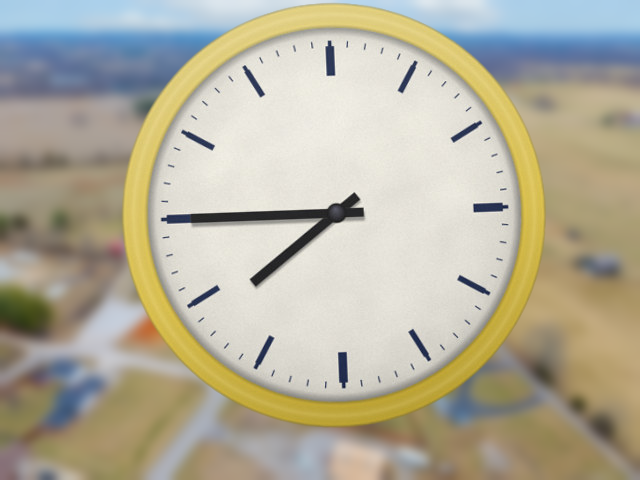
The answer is 7.45
